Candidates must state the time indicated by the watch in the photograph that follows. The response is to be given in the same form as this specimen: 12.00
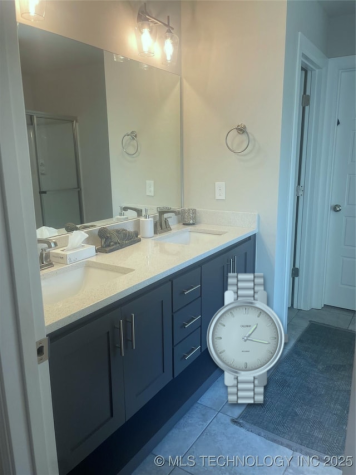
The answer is 1.17
